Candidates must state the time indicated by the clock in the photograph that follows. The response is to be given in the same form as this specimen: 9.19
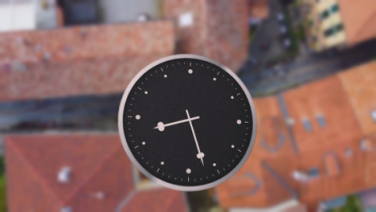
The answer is 8.27
